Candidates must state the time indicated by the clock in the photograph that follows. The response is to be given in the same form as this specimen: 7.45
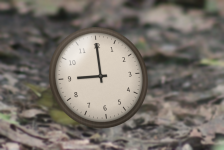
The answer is 9.00
